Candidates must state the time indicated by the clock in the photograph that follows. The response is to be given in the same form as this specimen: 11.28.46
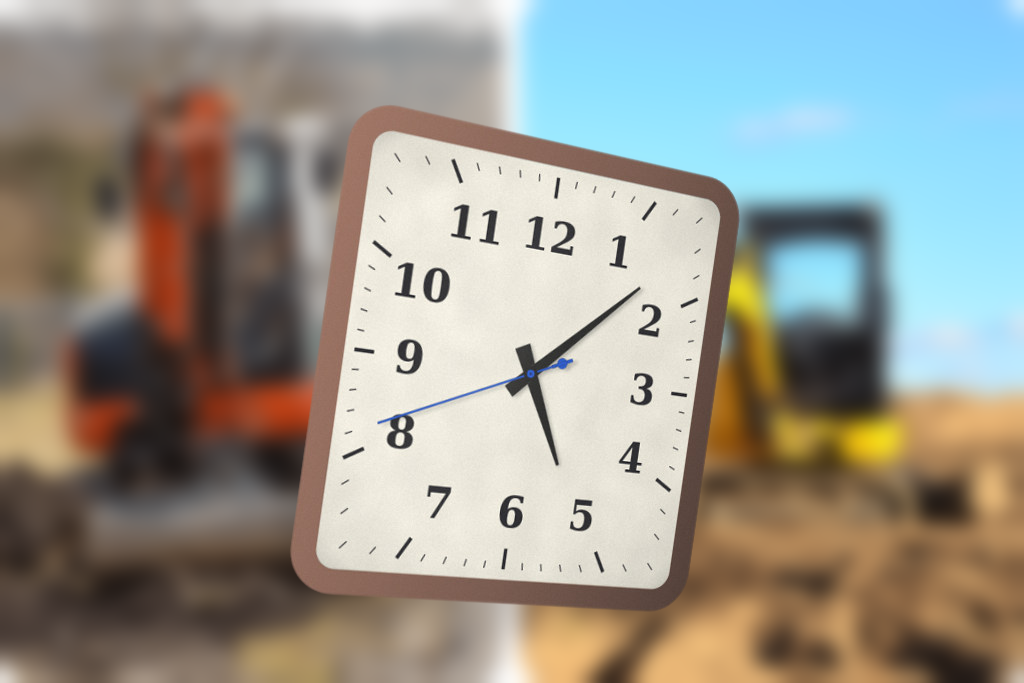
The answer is 5.07.41
